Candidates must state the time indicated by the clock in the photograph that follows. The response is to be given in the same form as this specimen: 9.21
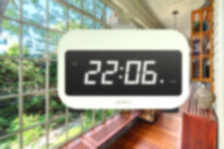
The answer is 22.06
